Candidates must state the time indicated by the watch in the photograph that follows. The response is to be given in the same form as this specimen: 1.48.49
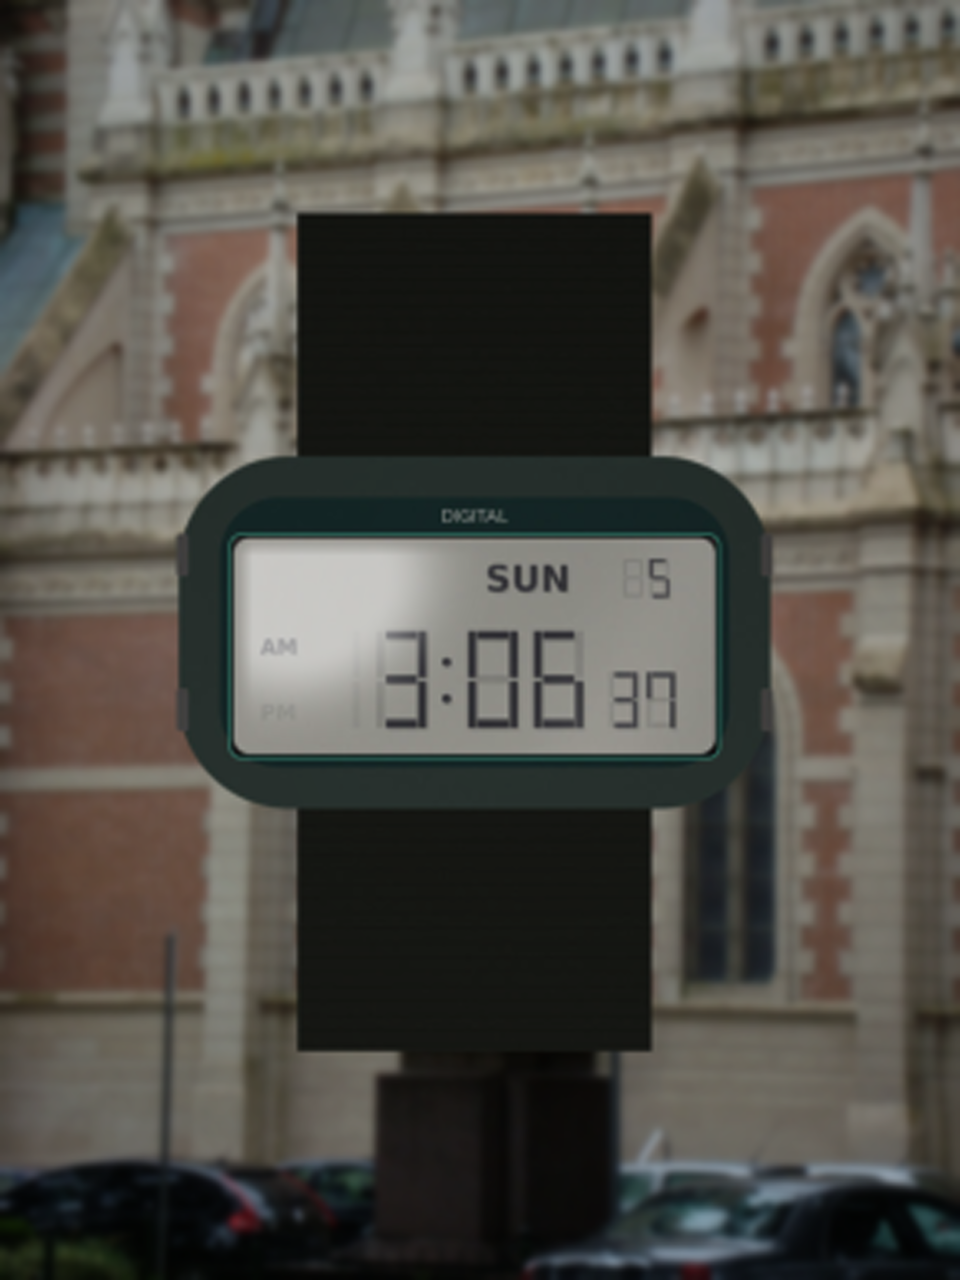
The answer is 3.06.37
